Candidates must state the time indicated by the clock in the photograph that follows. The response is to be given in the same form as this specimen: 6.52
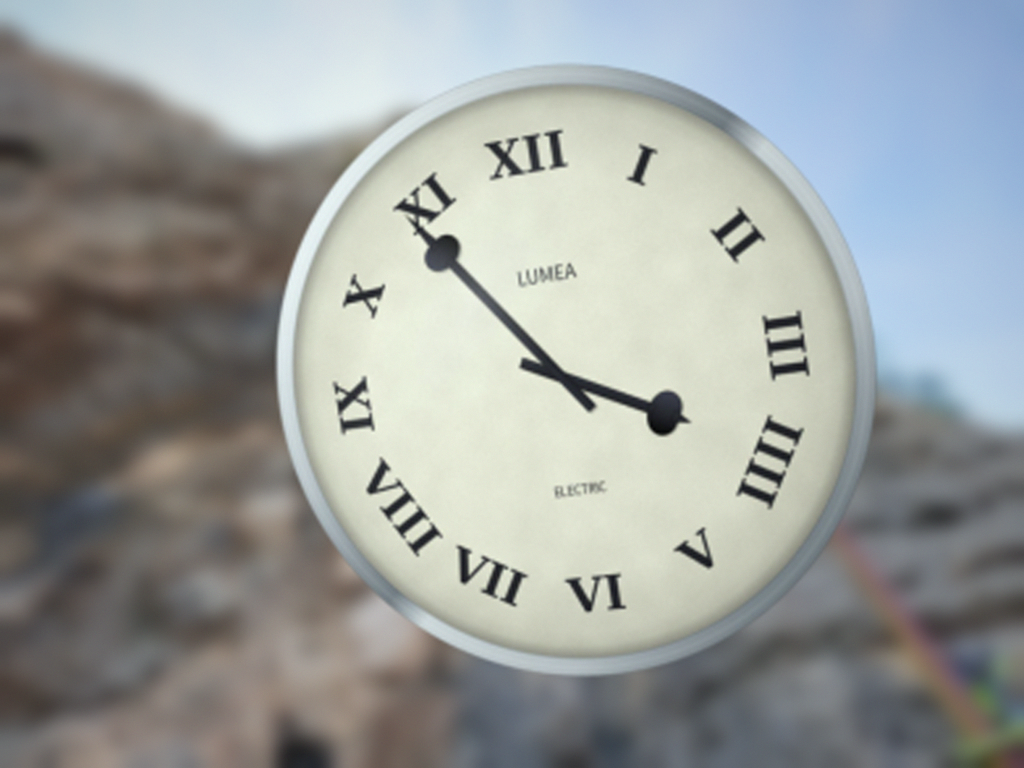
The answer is 3.54
